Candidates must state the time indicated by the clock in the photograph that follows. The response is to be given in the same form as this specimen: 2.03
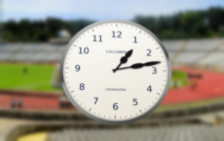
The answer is 1.13
